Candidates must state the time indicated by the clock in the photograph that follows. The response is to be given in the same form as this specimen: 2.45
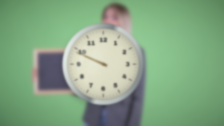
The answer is 9.49
